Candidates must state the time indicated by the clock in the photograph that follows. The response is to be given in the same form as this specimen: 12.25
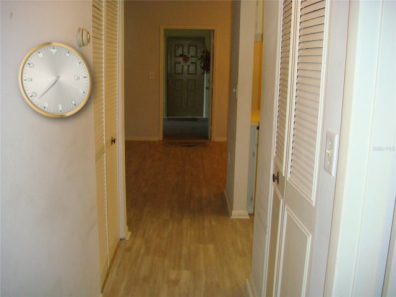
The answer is 7.38
